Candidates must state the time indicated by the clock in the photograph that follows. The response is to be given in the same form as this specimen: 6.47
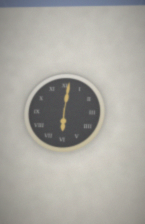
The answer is 6.01
